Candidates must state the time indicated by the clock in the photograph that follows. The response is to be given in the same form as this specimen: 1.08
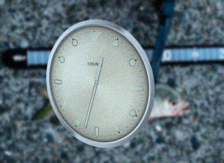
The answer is 12.33
